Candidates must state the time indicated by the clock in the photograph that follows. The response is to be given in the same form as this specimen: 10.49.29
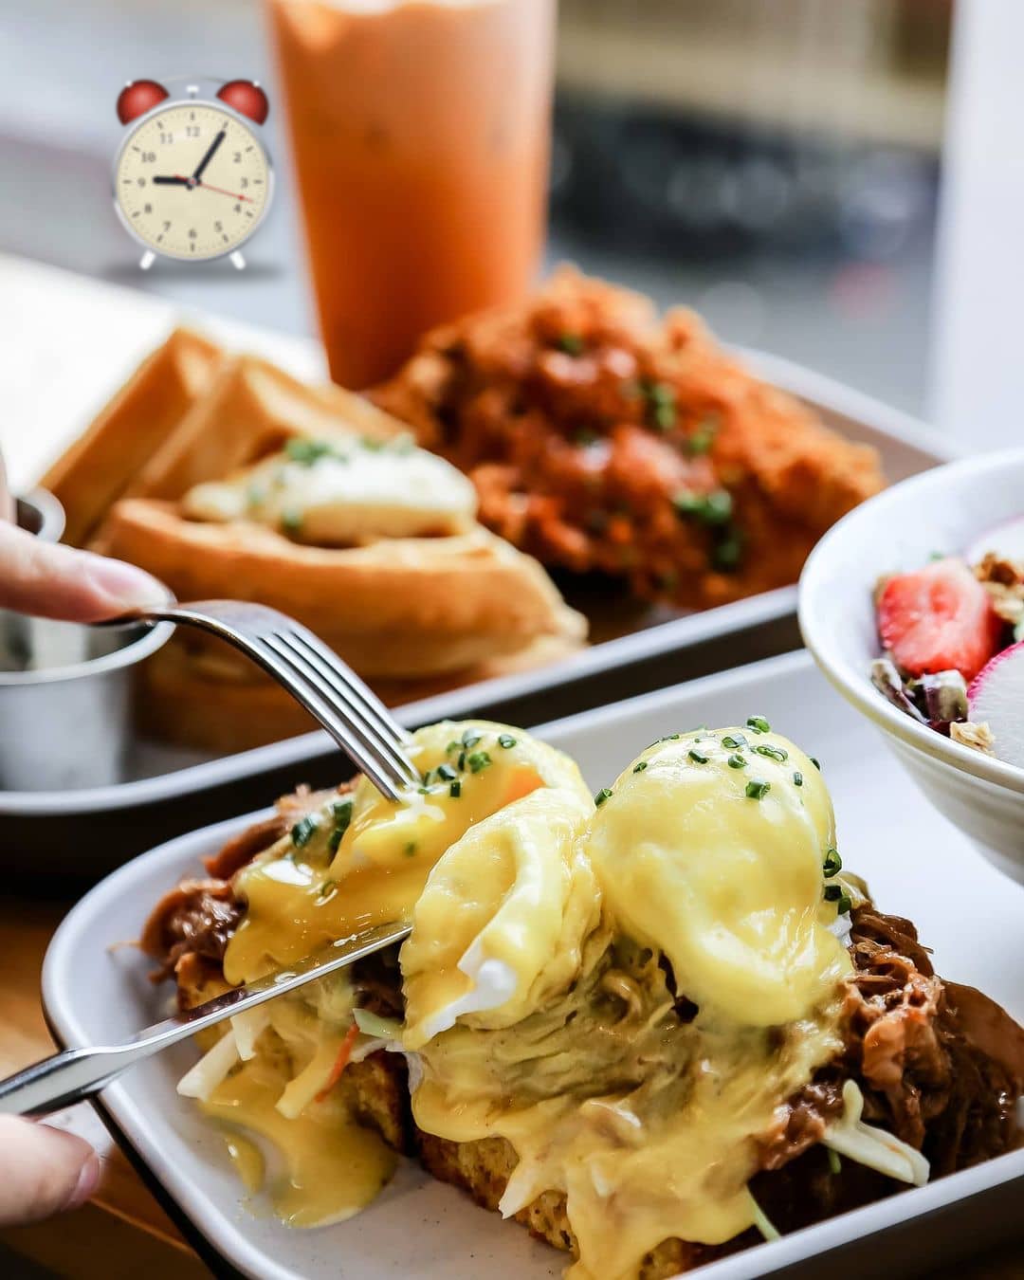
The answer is 9.05.18
